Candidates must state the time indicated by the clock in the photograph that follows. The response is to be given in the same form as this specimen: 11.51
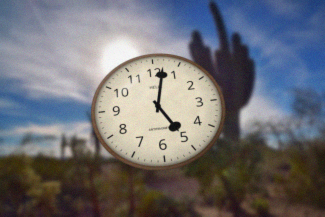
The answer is 5.02
